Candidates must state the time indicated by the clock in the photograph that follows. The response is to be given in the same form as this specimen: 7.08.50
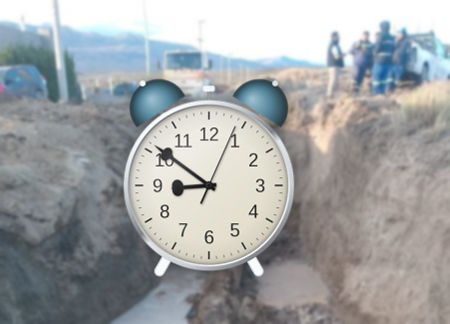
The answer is 8.51.04
